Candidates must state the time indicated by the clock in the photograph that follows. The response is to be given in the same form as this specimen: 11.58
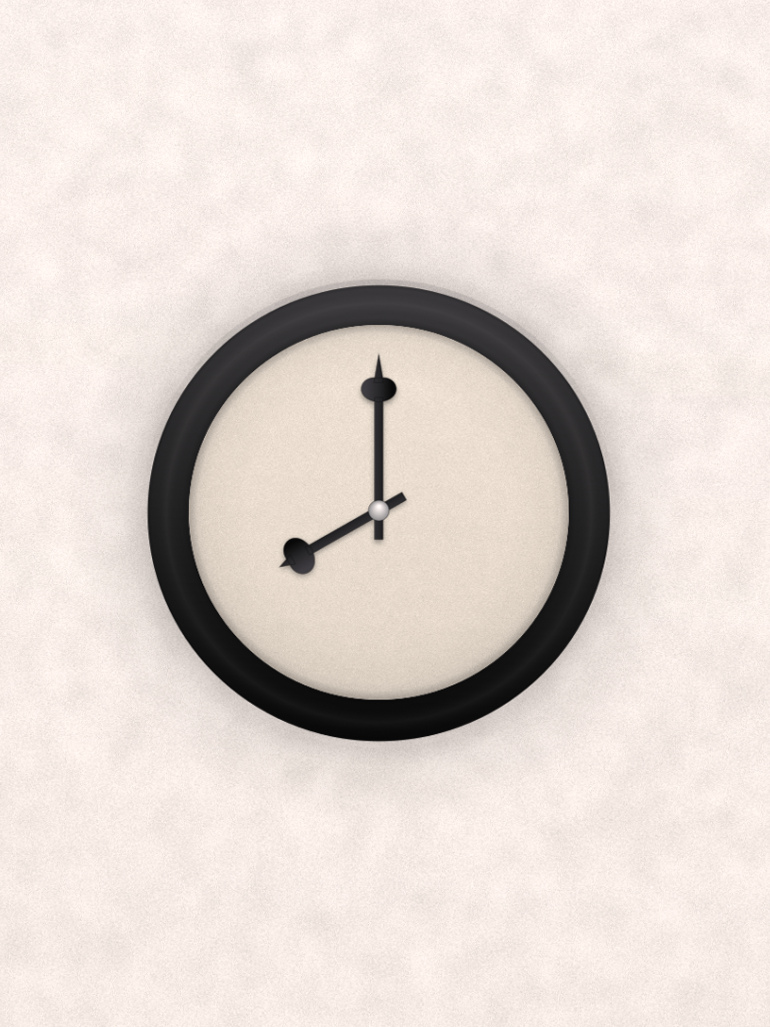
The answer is 8.00
